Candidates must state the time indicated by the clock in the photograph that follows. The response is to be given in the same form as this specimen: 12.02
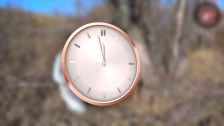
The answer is 11.58
